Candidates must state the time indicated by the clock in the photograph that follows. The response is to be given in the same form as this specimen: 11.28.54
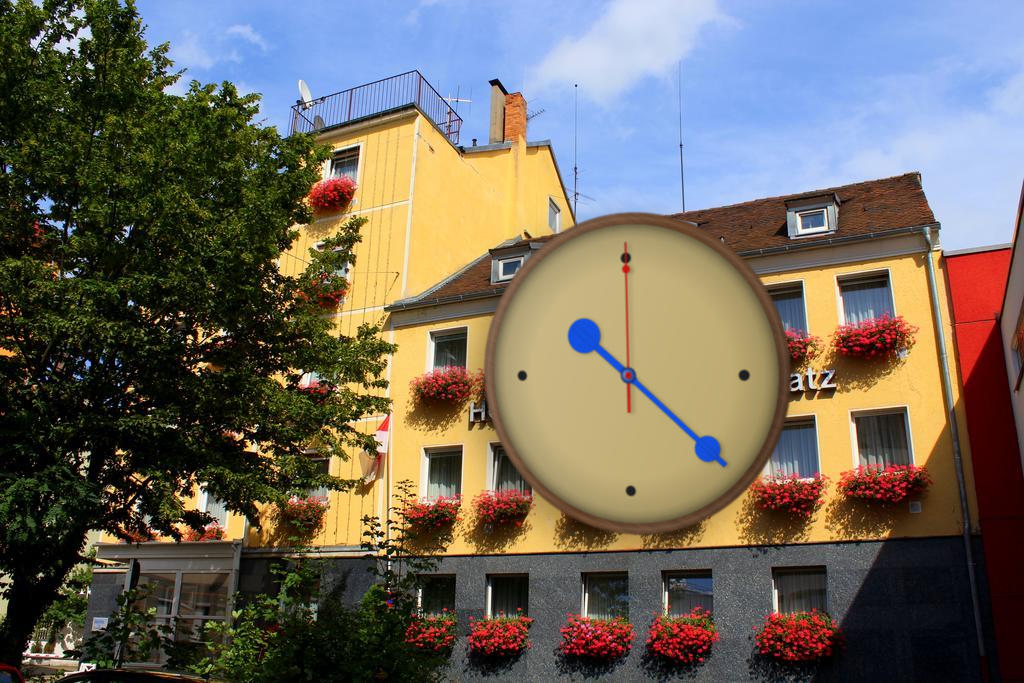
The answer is 10.22.00
